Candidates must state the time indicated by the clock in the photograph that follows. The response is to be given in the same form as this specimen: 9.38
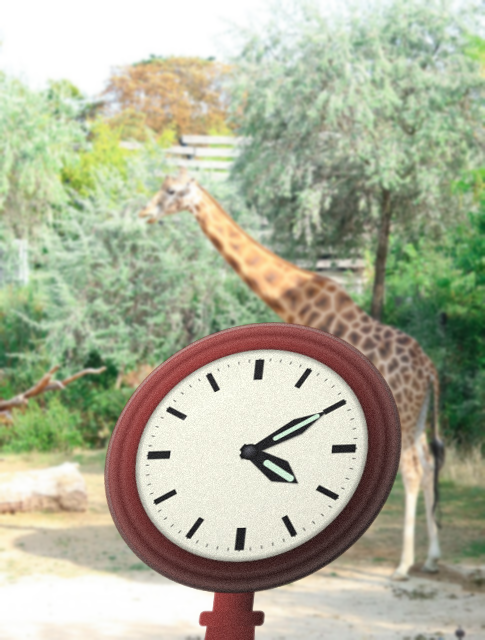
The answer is 4.10
